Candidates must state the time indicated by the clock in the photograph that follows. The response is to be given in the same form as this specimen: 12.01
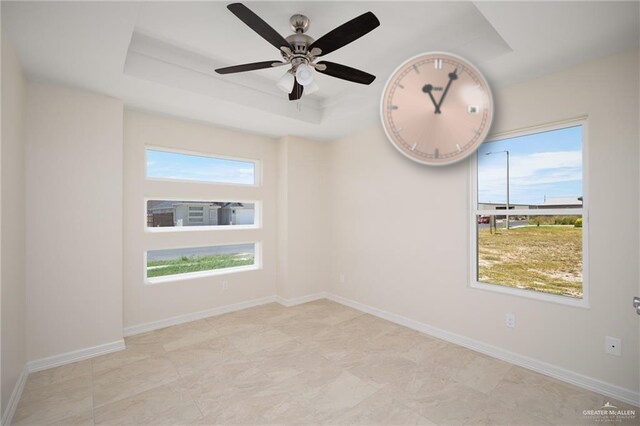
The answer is 11.04
